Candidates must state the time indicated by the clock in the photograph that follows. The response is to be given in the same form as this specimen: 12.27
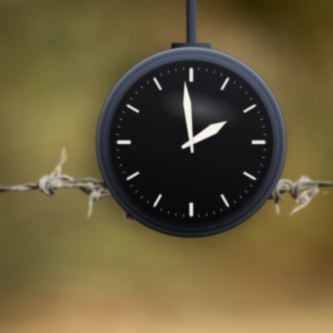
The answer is 1.59
